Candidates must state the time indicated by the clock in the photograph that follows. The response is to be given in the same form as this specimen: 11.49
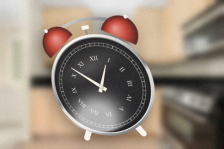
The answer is 12.52
